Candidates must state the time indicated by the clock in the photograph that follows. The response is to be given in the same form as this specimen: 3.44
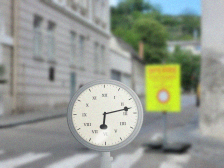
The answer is 6.13
